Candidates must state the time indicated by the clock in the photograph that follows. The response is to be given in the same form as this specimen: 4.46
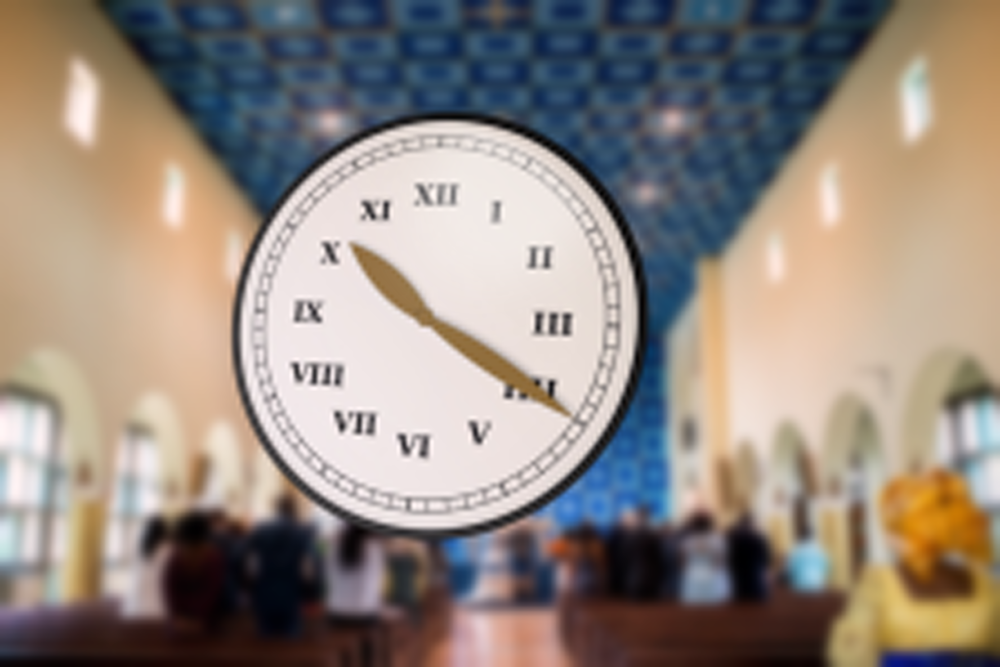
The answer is 10.20
